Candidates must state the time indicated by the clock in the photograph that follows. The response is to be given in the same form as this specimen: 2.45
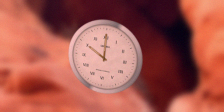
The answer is 10.00
